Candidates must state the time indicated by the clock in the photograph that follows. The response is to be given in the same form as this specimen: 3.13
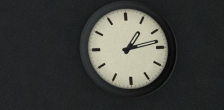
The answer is 1.13
